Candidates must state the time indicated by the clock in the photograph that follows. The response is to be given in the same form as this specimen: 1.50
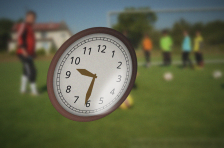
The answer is 9.31
